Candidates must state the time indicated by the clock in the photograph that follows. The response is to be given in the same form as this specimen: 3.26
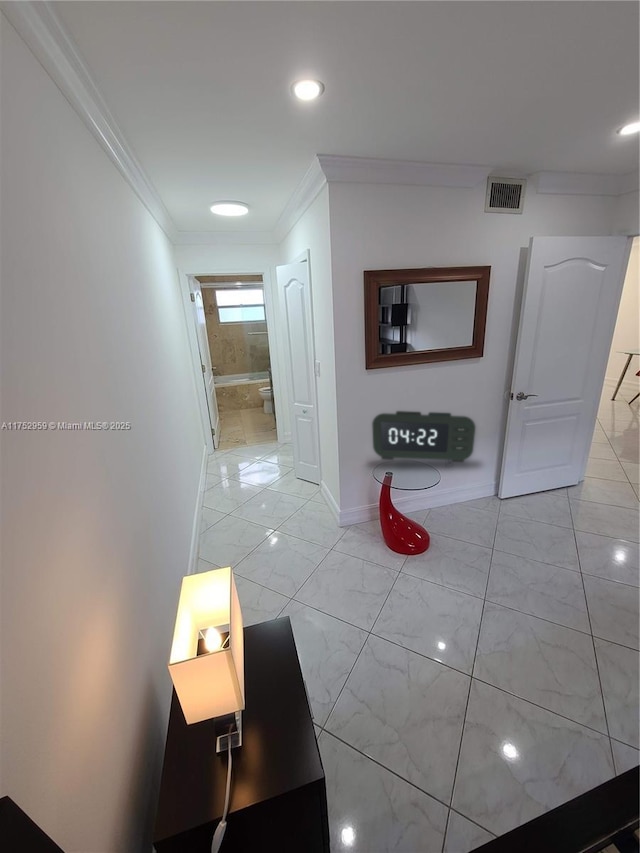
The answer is 4.22
